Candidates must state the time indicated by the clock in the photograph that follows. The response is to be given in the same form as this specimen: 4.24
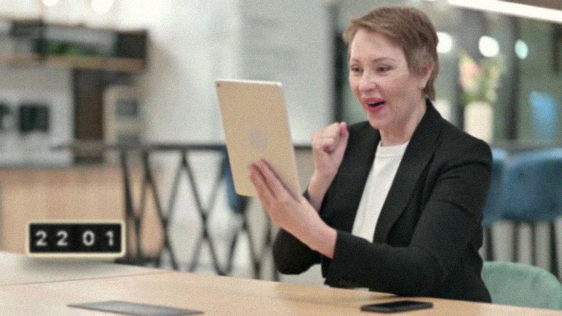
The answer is 22.01
